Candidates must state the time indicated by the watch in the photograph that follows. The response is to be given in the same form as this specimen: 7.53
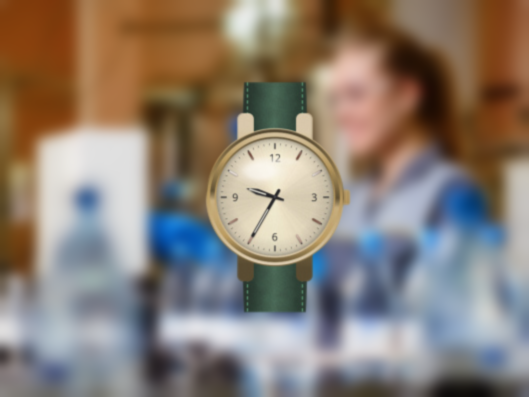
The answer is 9.35
